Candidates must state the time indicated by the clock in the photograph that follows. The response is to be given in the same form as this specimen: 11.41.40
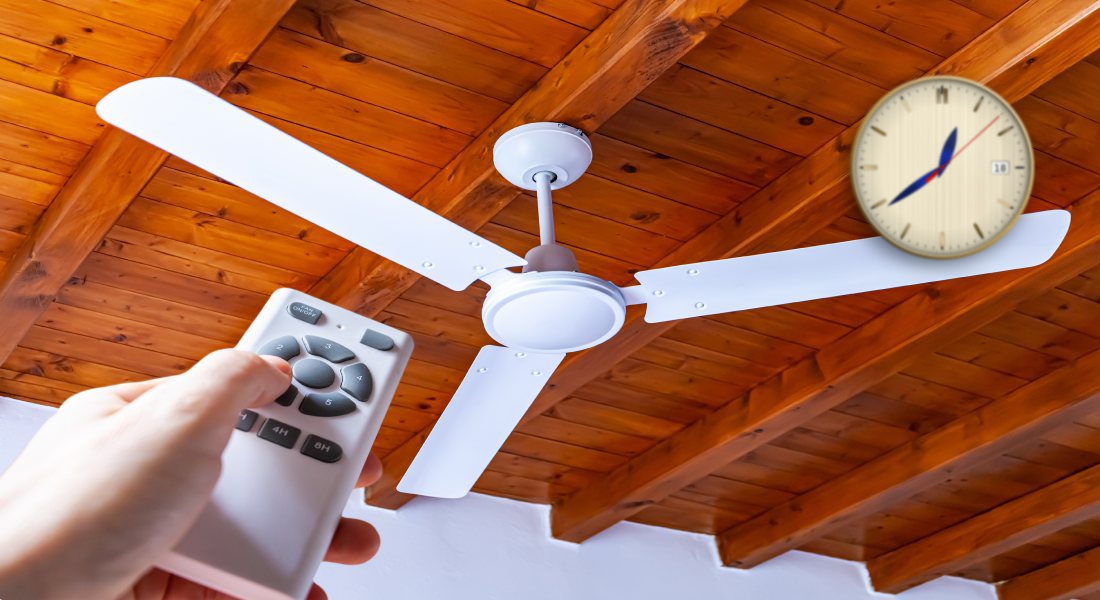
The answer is 12.39.08
